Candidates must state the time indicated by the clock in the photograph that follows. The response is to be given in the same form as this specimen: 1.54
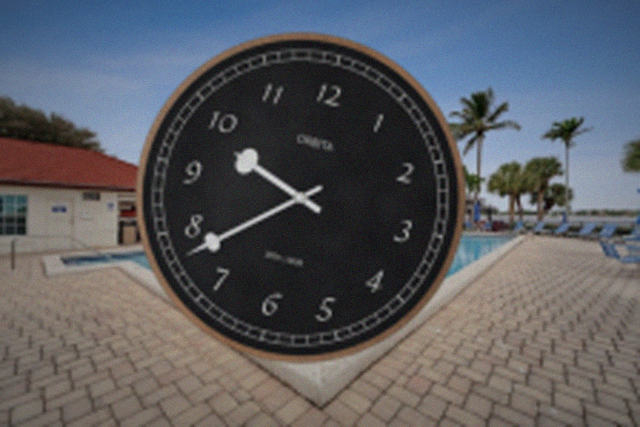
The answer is 9.38
